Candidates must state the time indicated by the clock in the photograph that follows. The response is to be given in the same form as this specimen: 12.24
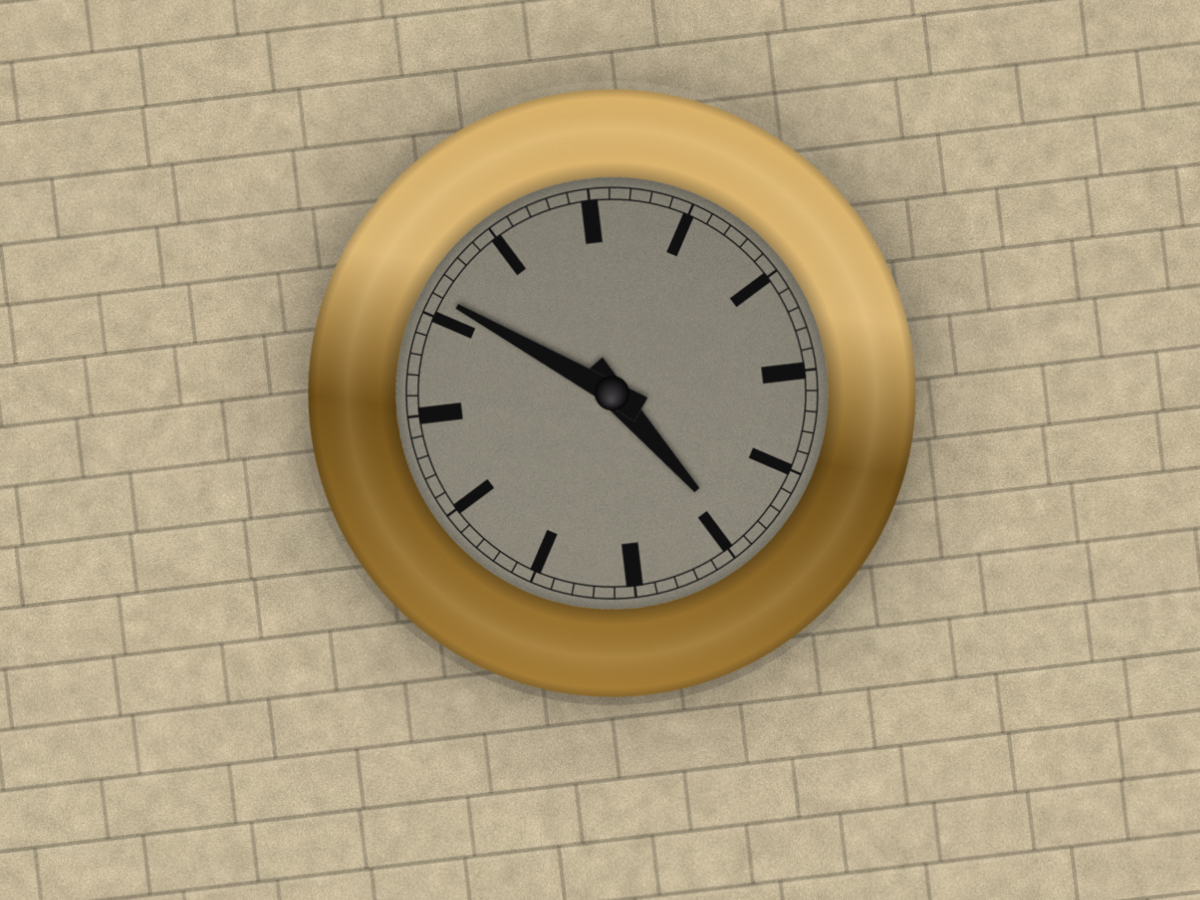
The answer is 4.51
